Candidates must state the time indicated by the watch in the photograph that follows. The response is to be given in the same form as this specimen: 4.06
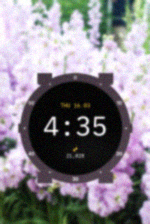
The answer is 4.35
